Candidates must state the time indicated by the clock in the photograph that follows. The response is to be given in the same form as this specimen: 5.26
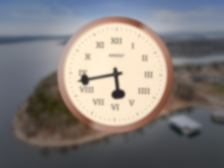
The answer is 5.43
